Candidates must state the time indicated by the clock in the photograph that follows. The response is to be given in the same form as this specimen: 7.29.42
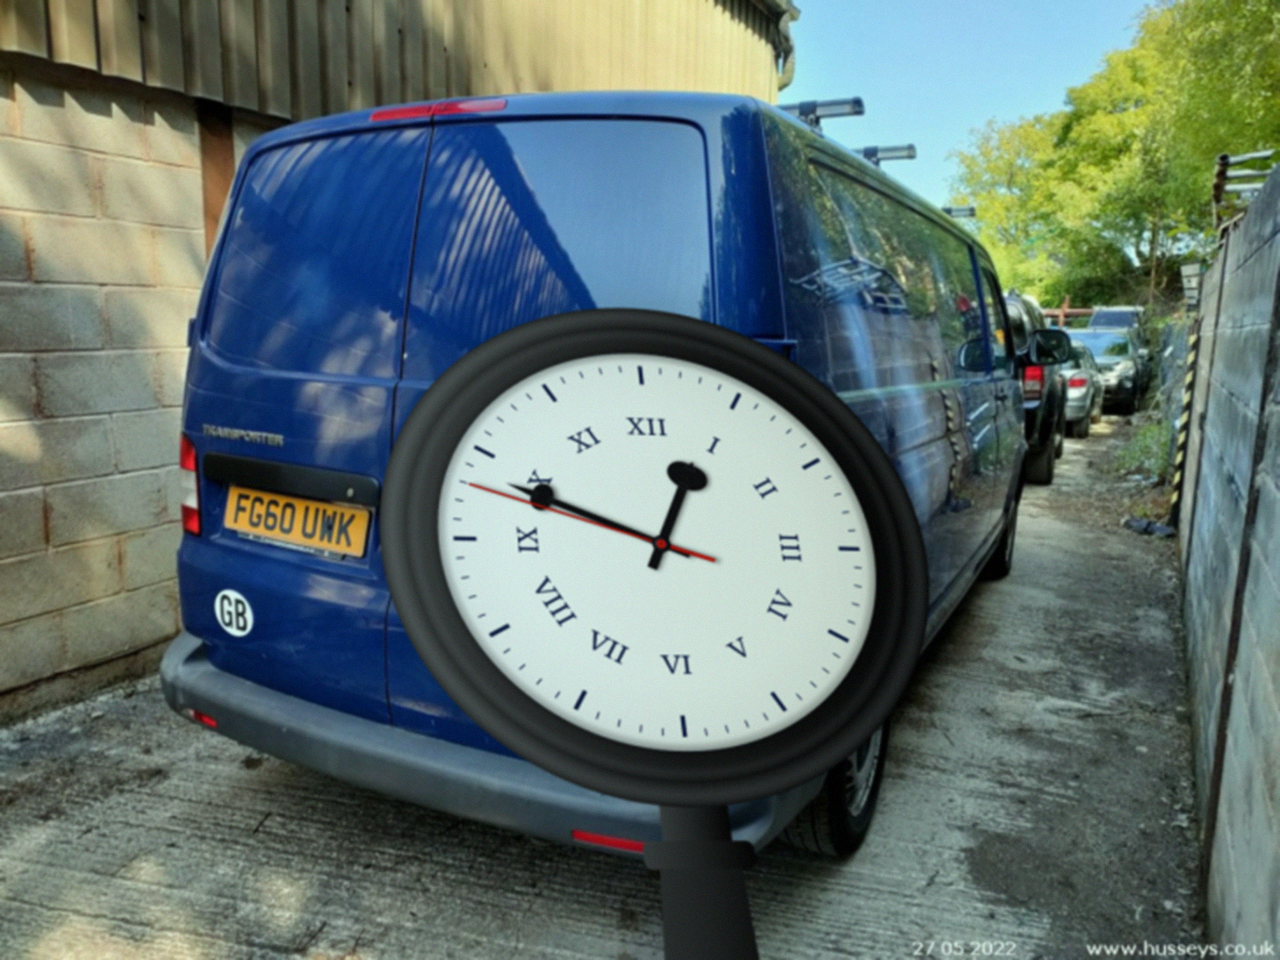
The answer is 12.48.48
